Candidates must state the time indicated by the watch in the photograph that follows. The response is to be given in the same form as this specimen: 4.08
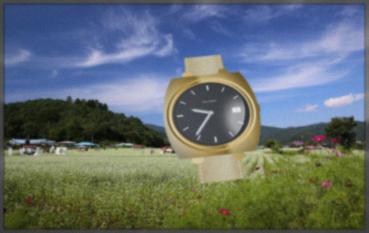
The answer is 9.36
